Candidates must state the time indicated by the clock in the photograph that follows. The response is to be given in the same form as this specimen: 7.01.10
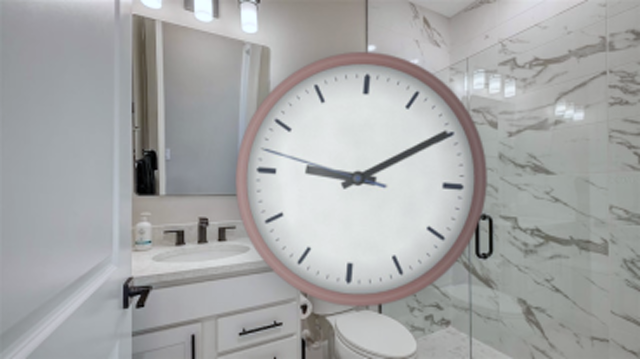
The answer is 9.09.47
